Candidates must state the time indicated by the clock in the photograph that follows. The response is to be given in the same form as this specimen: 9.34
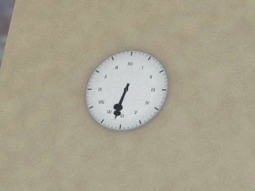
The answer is 6.32
